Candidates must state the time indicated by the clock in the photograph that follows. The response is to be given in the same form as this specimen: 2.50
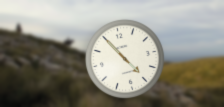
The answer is 4.55
